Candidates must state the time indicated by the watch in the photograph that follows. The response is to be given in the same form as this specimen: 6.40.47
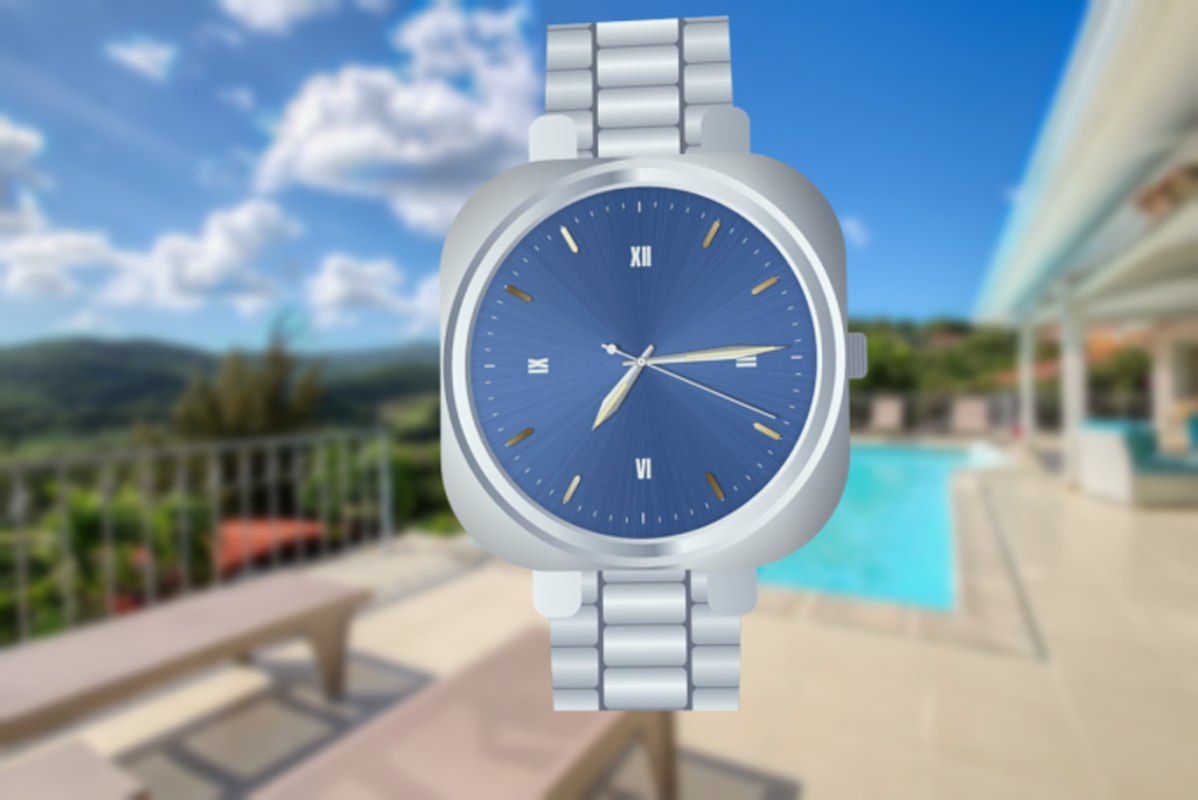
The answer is 7.14.19
